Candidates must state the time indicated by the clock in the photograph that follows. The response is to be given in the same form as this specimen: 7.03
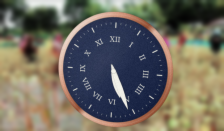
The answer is 5.26
